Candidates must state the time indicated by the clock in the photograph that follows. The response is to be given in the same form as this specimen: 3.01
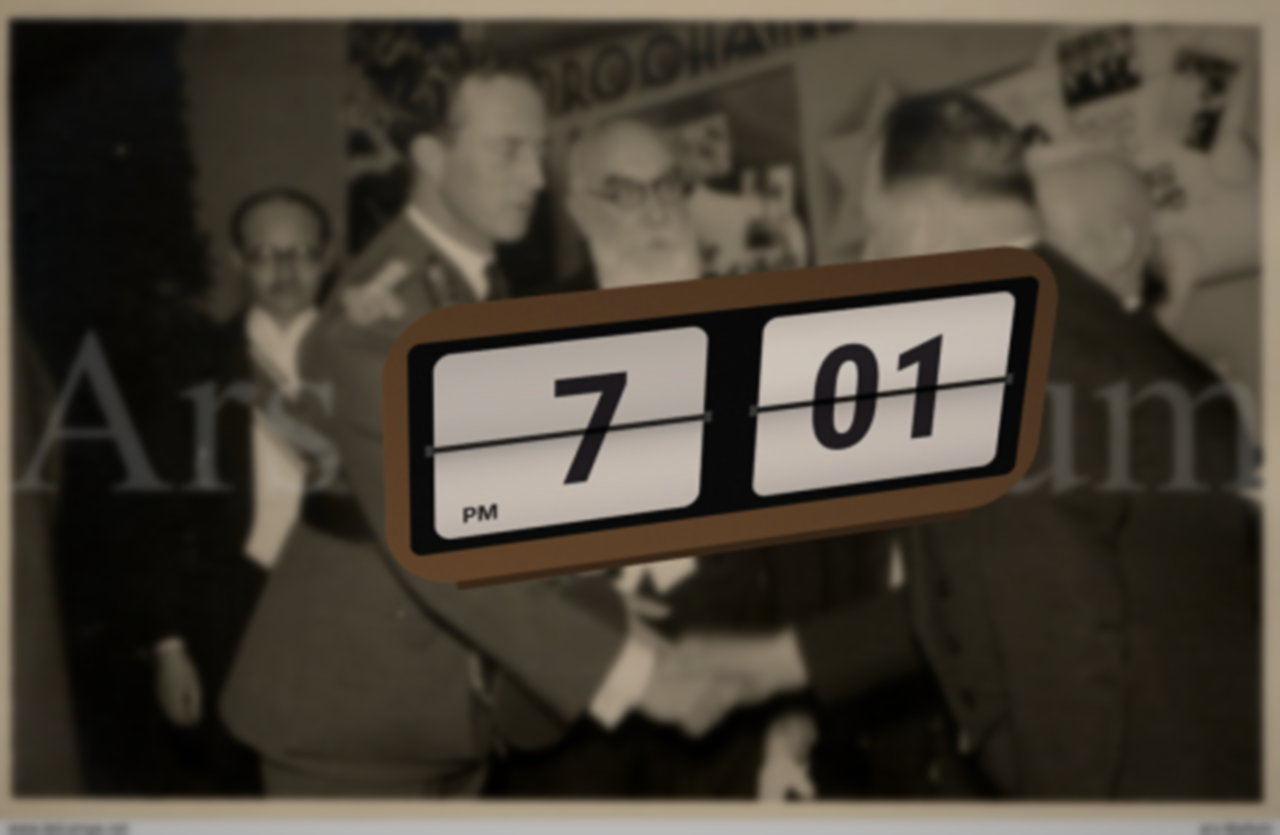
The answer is 7.01
